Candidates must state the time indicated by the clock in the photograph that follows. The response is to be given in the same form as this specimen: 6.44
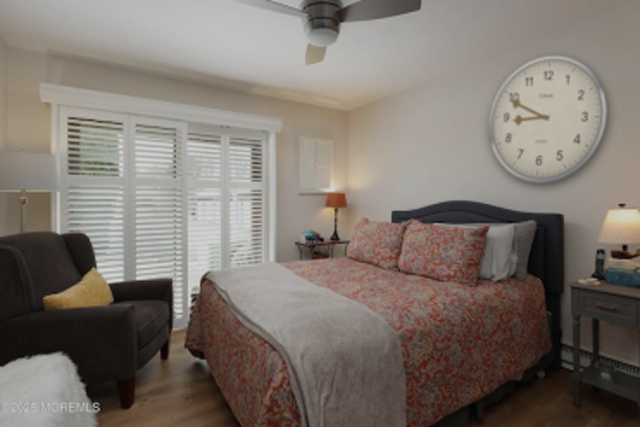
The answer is 8.49
